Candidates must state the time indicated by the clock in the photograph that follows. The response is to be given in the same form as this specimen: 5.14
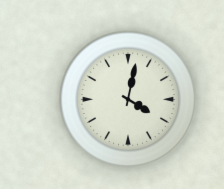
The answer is 4.02
